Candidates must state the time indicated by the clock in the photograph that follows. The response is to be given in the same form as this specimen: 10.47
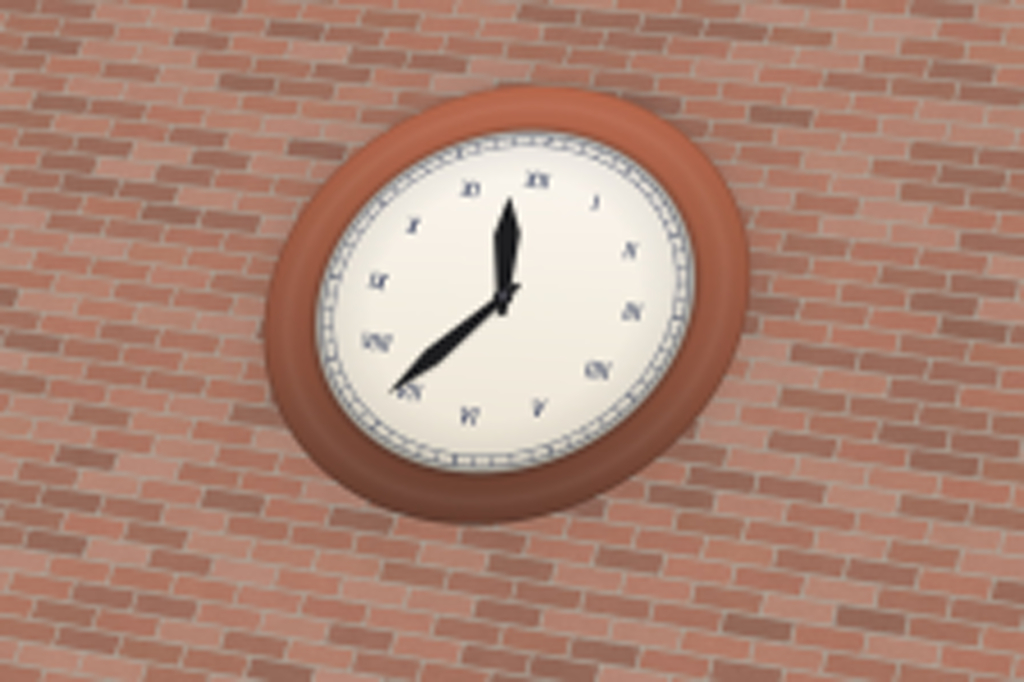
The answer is 11.36
